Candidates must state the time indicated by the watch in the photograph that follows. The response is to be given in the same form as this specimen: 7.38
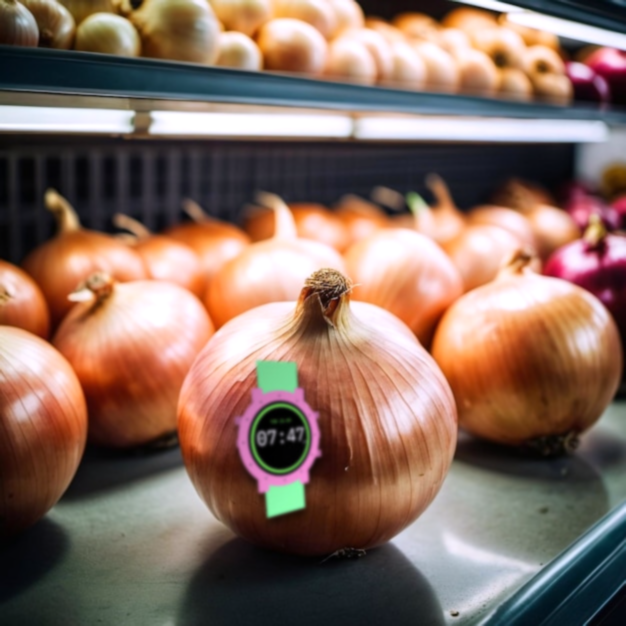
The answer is 7.47
